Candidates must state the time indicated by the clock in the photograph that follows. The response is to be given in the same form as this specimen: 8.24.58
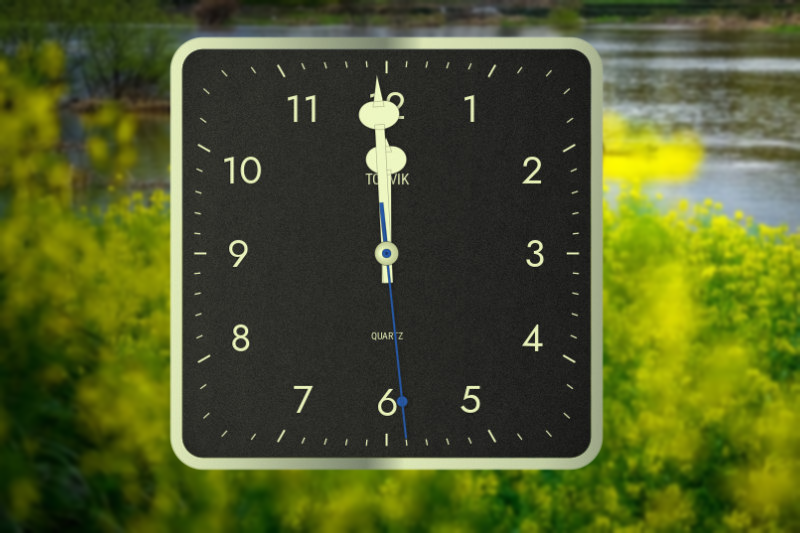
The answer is 11.59.29
